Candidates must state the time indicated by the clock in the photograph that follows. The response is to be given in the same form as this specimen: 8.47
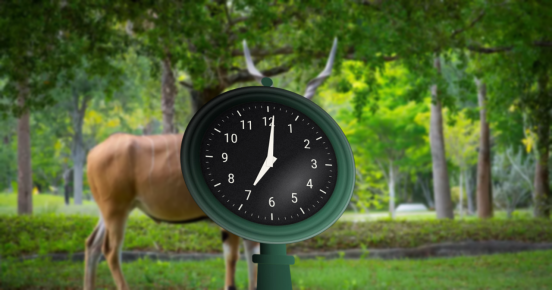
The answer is 7.01
